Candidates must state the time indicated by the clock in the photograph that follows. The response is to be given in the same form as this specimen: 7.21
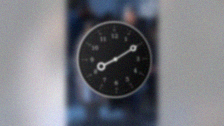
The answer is 8.10
